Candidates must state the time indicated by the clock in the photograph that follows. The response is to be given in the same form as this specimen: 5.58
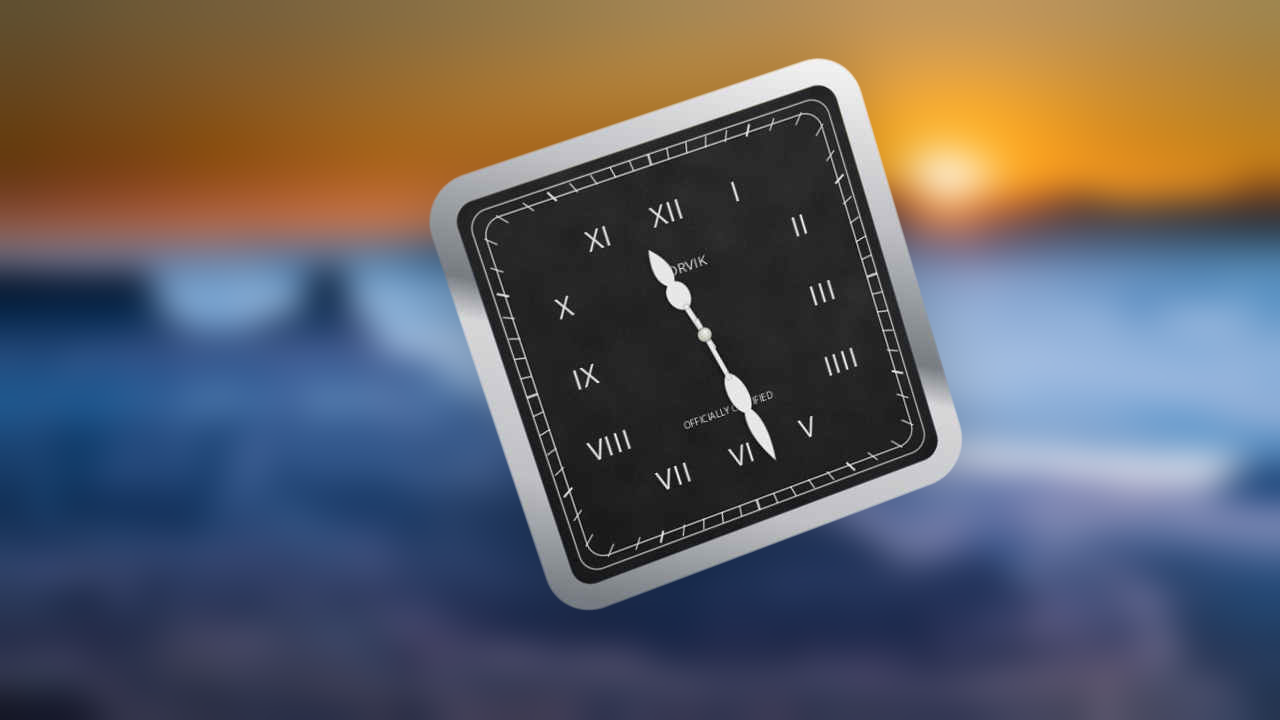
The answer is 11.28
